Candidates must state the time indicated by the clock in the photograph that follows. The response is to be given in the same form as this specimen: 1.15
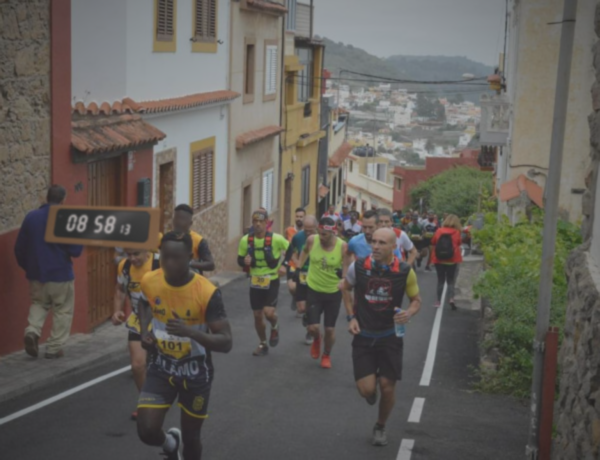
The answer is 8.58
